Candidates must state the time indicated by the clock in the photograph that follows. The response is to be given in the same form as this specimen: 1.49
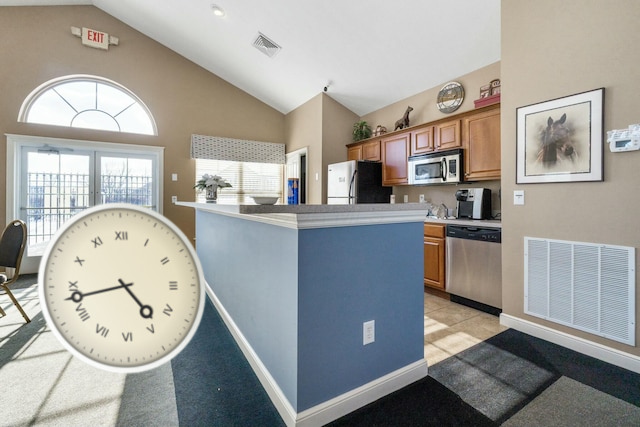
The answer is 4.43
